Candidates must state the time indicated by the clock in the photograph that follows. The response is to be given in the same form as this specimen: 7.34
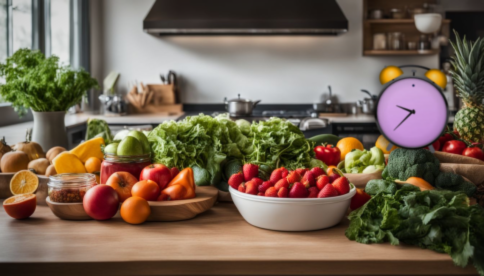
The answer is 9.37
